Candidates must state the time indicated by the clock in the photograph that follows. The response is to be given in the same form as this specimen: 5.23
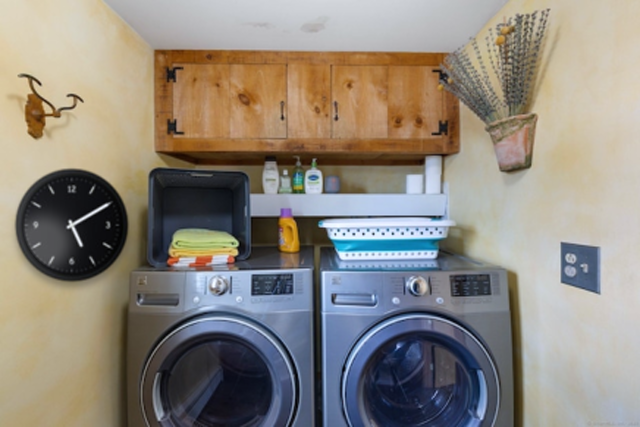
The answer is 5.10
